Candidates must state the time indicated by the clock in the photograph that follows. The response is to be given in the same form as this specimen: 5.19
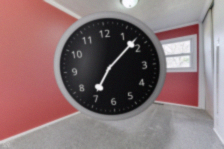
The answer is 7.08
